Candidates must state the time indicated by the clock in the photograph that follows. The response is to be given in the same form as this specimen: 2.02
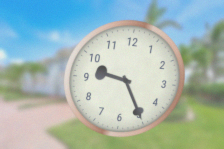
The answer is 9.25
